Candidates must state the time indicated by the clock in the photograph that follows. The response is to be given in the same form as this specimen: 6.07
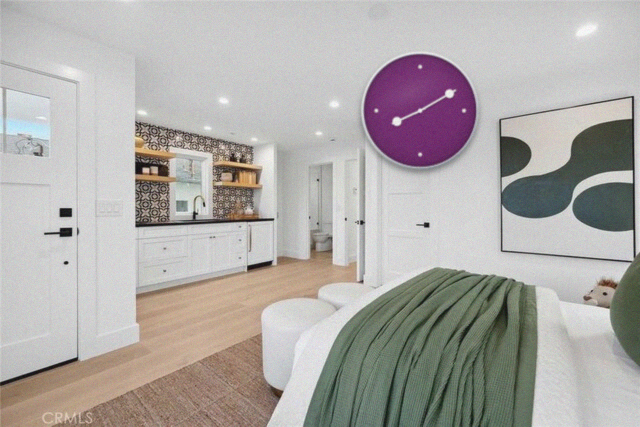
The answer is 8.10
